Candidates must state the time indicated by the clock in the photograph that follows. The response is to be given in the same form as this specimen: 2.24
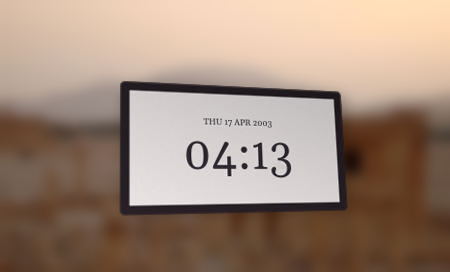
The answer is 4.13
